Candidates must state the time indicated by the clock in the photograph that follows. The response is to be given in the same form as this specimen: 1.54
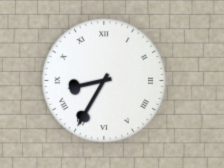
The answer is 8.35
